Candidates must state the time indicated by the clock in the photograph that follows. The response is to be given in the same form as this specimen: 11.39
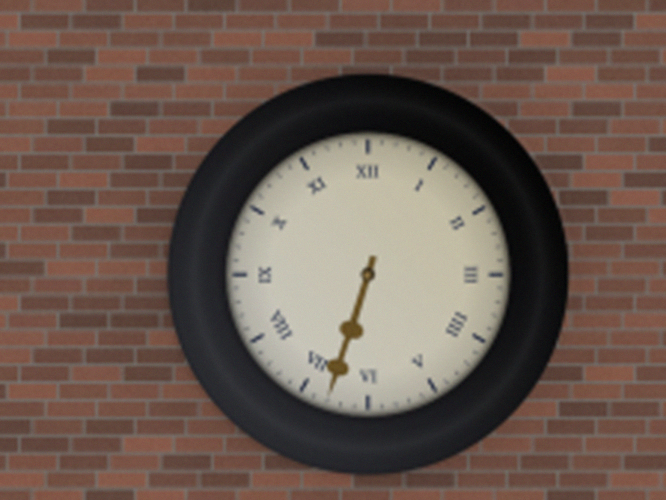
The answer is 6.33
